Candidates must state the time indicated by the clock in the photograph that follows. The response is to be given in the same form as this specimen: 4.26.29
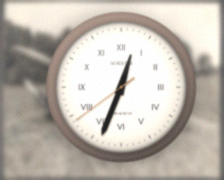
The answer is 12.33.39
